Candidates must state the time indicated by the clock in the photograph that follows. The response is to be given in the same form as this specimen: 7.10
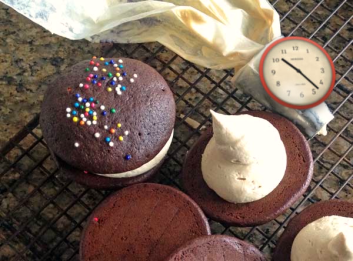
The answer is 10.23
